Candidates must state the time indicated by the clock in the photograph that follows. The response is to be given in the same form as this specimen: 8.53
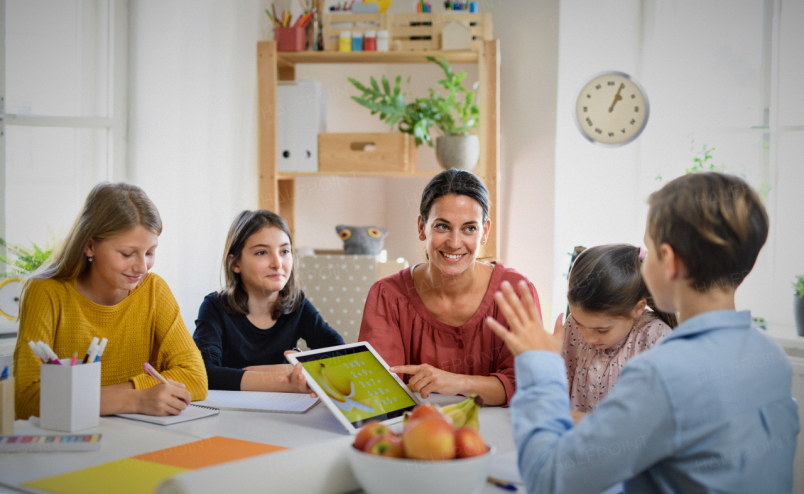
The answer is 1.04
